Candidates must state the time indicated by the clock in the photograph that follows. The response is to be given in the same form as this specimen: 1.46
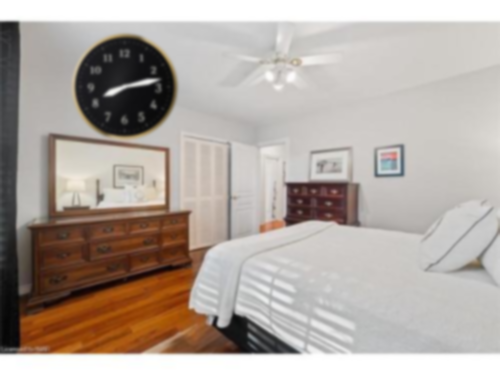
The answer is 8.13
